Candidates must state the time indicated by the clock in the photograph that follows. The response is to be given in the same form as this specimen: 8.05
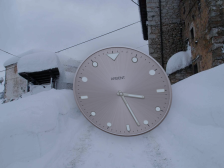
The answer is 3.27
